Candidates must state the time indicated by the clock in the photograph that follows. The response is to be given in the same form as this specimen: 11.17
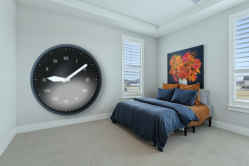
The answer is 9.09
